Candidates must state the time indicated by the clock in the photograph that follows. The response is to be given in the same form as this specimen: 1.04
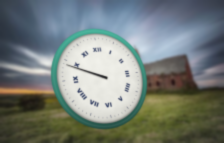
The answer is 9.49
